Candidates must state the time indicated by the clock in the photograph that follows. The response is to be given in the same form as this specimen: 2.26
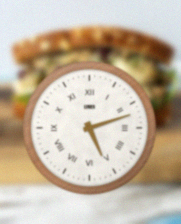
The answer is 5.12
